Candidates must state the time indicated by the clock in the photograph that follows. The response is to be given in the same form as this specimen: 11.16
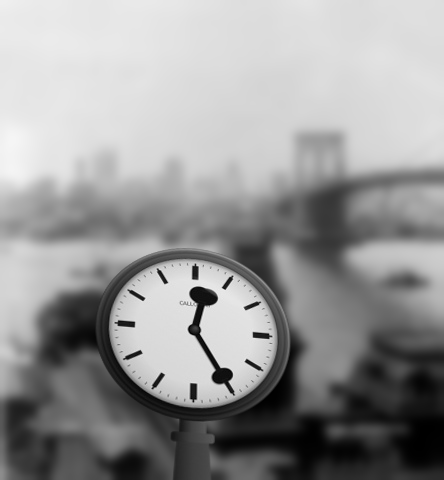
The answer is 12.25
